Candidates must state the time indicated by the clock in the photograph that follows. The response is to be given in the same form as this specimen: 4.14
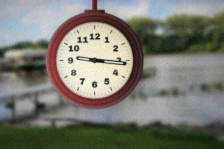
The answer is 9.16
